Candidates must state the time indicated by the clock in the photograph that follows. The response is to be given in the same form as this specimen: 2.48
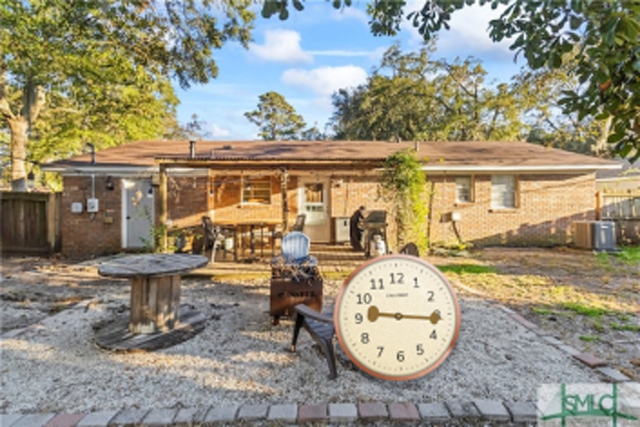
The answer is 9.16
